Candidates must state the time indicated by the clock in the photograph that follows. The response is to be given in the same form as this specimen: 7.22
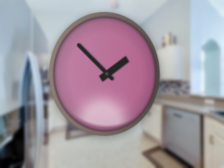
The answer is 1.52
